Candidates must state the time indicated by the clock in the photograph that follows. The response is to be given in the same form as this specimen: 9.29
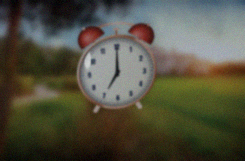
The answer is 7.00
